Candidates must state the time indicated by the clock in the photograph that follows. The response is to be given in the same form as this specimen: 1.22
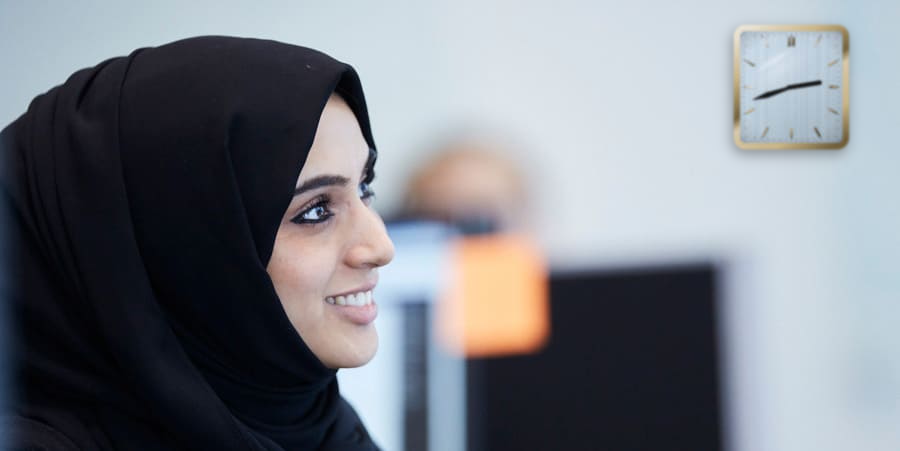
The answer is 2.42
